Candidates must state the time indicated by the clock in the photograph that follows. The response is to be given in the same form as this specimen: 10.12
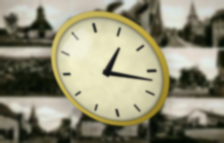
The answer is 1.17
